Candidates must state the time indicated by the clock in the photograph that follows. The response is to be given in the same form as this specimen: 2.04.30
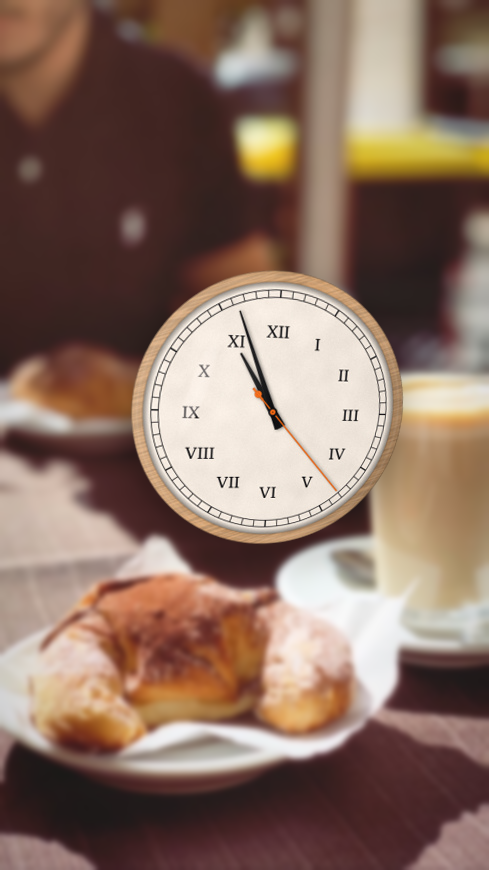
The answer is 10.56.23
